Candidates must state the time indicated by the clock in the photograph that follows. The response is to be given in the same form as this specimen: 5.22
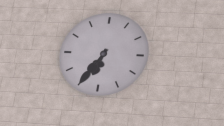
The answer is 6.35
